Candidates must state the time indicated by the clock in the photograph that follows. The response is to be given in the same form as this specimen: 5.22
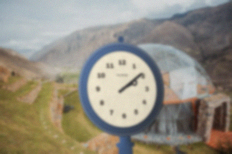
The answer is 2.09
